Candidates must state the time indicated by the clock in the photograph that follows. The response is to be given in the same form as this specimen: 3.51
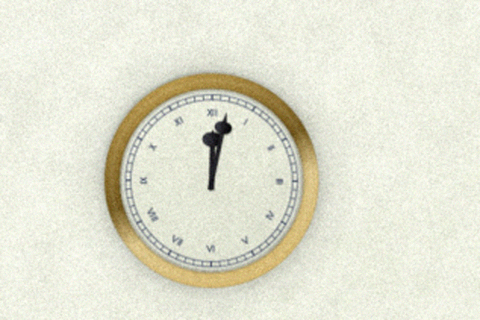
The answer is 12.02
